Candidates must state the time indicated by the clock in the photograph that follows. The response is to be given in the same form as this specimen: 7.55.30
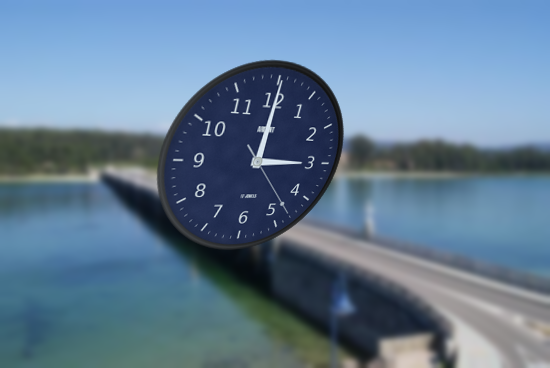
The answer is 3.00.23
